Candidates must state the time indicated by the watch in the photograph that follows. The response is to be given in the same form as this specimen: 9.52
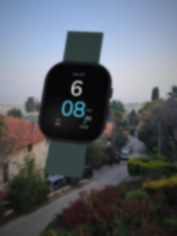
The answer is 6.08
